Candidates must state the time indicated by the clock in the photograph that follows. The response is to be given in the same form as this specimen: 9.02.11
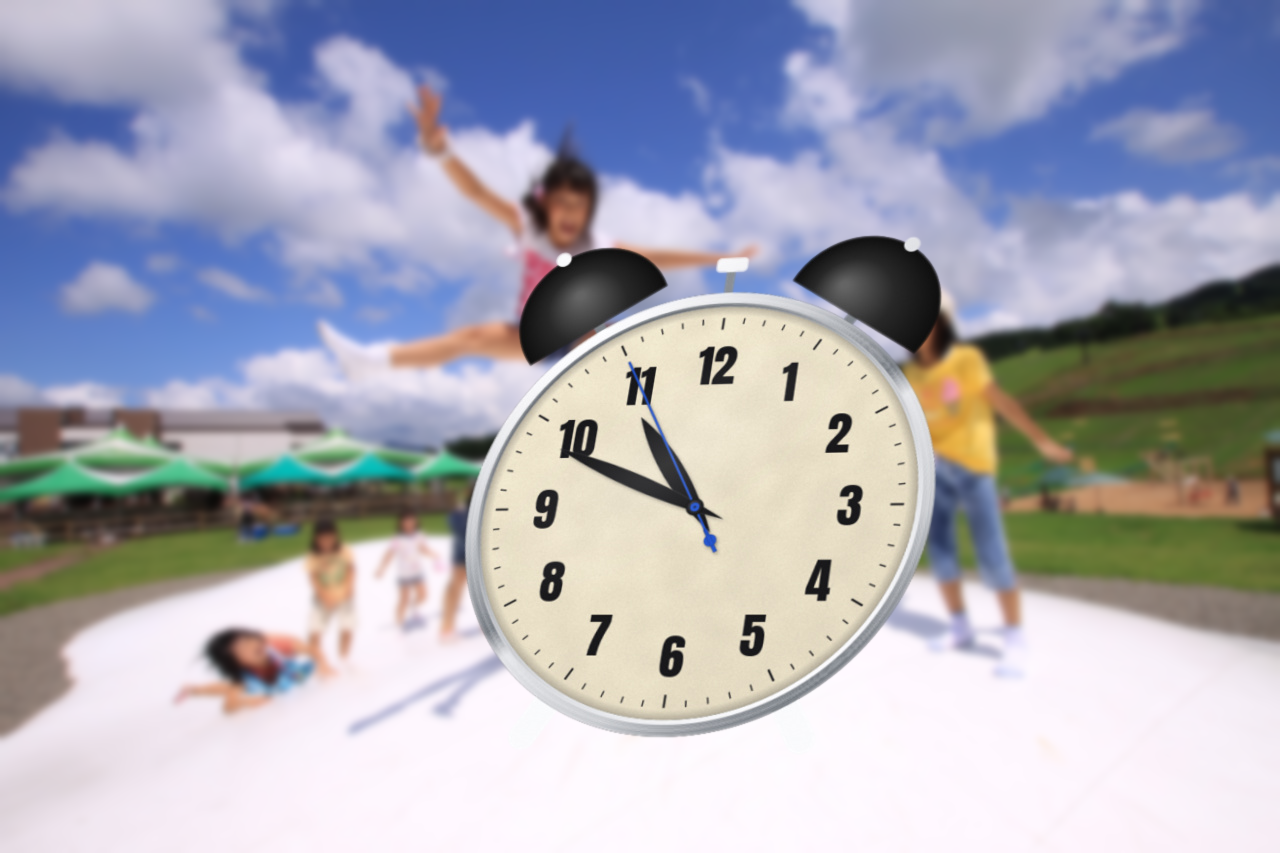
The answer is 10.48.55
